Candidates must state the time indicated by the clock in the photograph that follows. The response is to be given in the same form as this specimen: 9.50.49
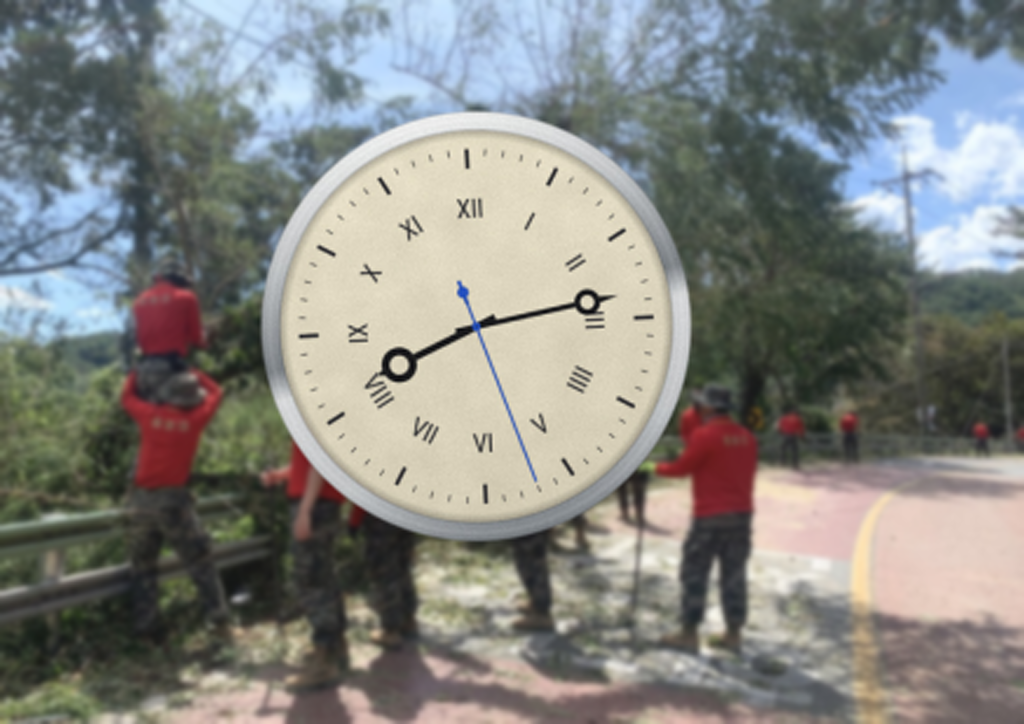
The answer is 8.13.27
